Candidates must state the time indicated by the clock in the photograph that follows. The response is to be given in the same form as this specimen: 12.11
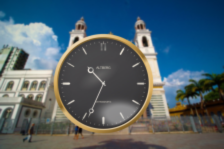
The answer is 10.34
